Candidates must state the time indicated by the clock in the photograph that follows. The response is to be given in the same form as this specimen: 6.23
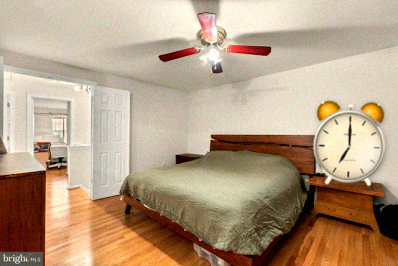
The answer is 7.00
